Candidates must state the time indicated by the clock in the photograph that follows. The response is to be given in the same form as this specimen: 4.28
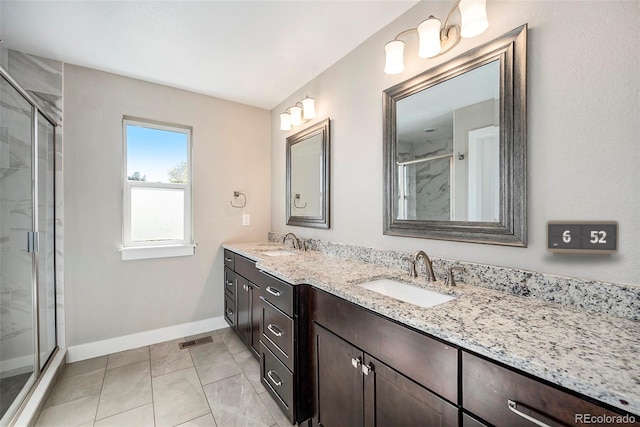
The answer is 6.52
